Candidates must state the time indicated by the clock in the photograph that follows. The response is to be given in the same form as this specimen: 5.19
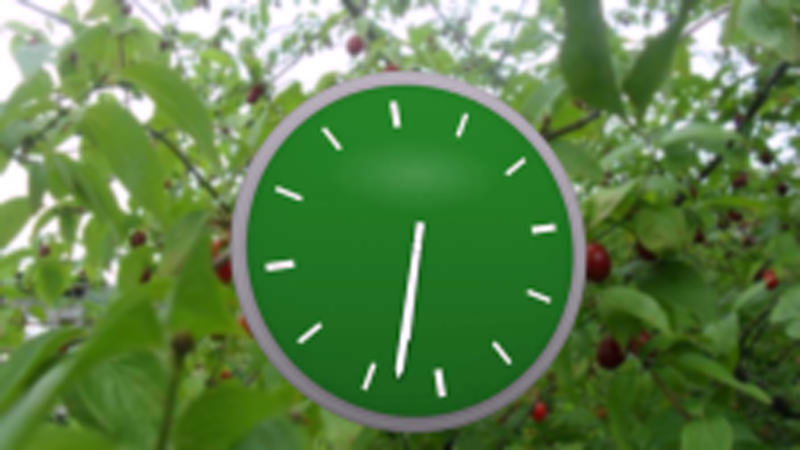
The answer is 6.33
